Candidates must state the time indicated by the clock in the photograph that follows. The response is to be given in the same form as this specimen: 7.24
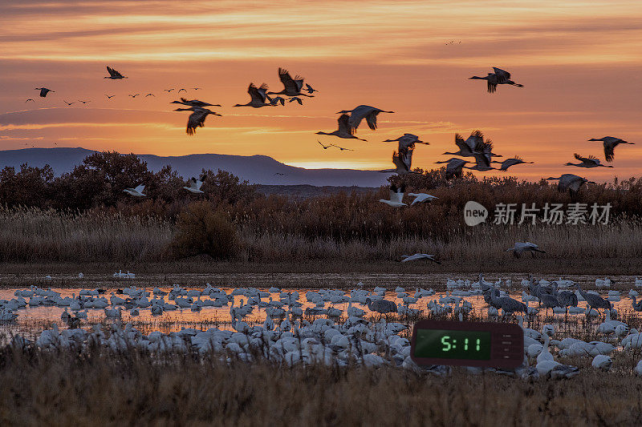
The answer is 5.11
